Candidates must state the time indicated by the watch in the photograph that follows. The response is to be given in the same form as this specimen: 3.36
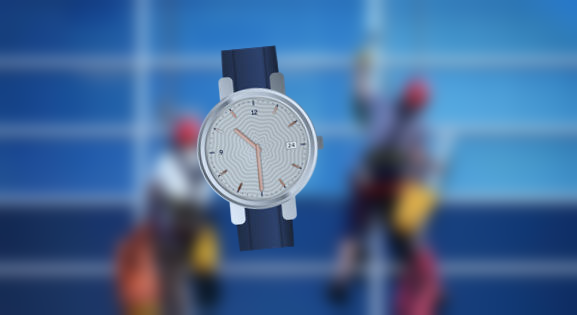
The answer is 10.30
